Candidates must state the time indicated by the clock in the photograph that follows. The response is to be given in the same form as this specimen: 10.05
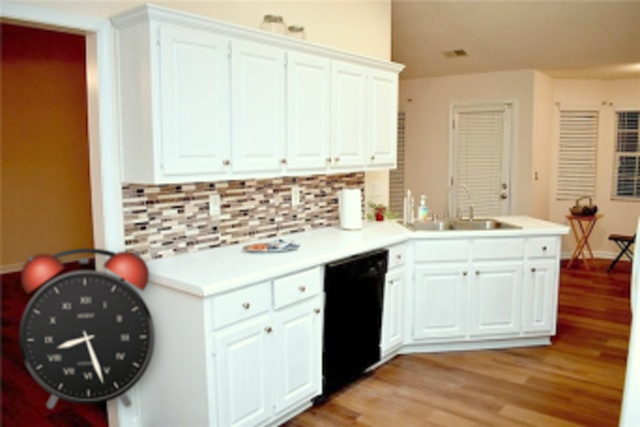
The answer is 8.27
